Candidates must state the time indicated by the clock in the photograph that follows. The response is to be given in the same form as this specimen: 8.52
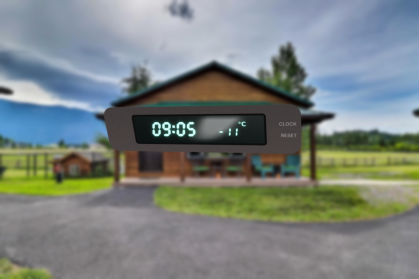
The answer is 9.05
